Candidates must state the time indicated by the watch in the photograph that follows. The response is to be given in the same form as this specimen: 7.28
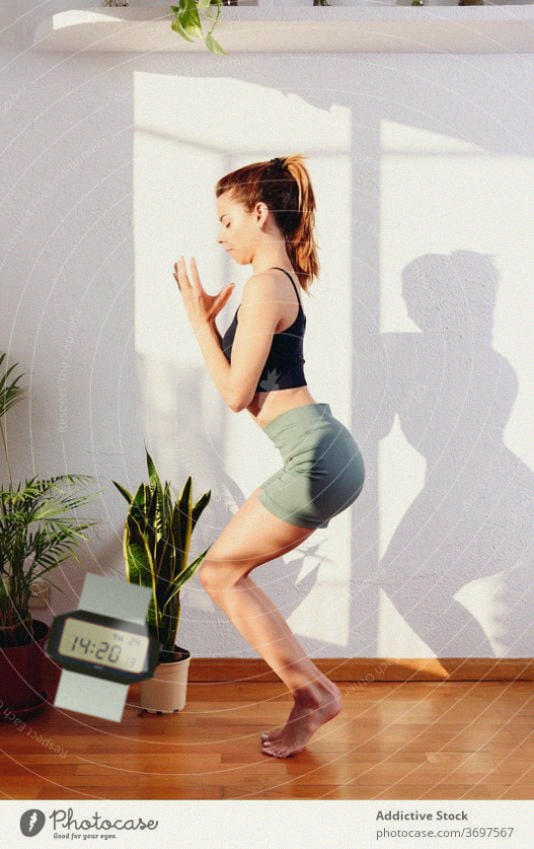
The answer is 14.20
